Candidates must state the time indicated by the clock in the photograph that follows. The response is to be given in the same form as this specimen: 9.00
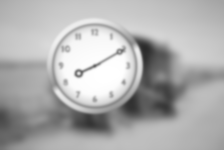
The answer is 8.10
